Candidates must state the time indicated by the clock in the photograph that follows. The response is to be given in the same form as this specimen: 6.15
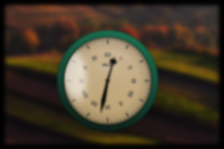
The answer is 12.32
